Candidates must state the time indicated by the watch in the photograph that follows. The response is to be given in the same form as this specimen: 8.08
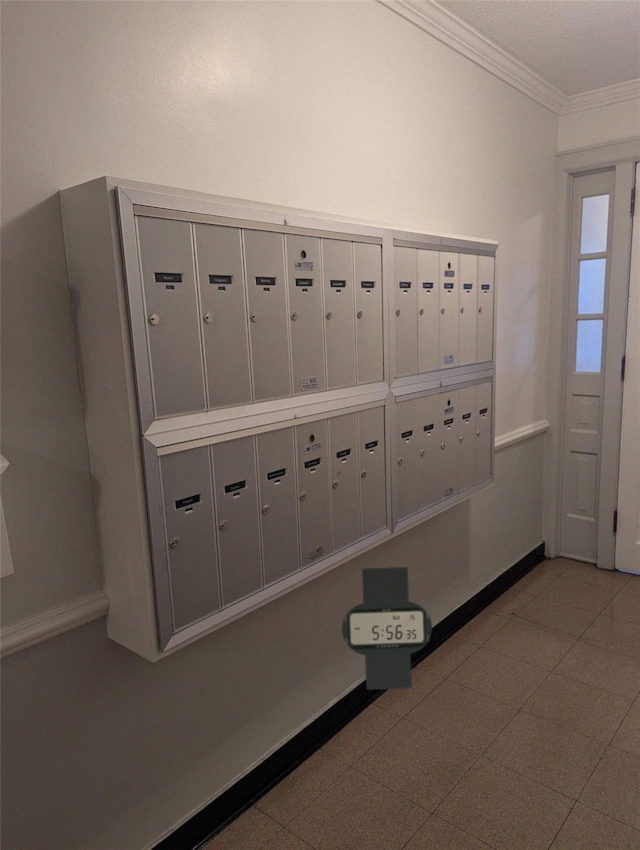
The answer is 5.56
